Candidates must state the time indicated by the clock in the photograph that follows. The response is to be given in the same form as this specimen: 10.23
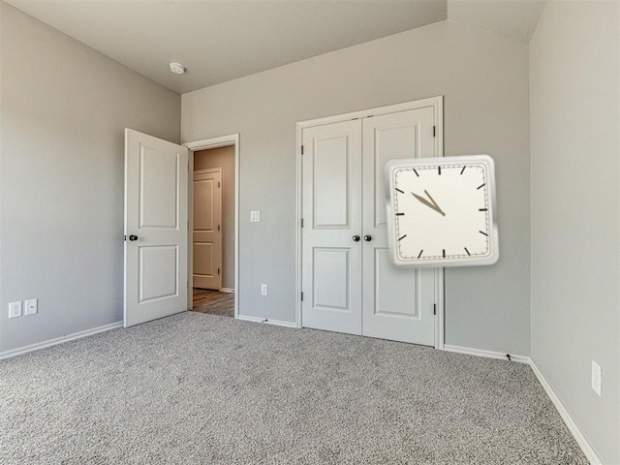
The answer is 10.51
